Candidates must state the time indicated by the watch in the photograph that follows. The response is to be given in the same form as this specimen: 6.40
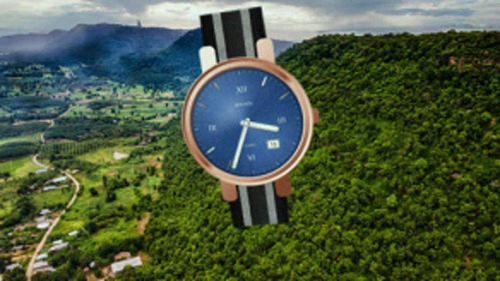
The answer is 3.34
